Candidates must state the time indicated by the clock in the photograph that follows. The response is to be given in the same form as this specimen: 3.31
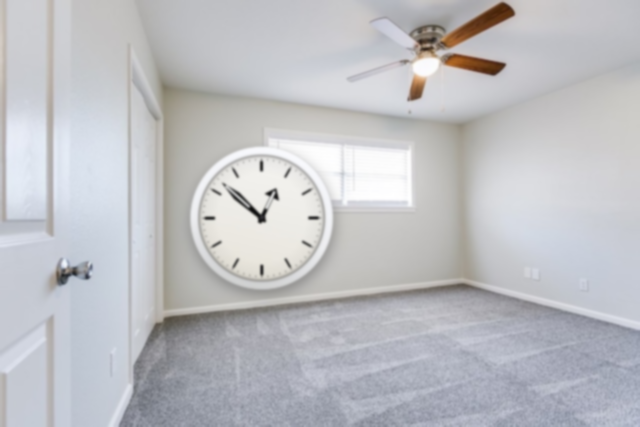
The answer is 12.52
